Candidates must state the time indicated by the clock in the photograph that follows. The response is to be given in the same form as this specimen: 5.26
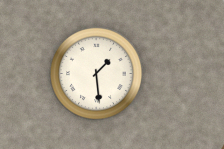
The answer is 1.29
